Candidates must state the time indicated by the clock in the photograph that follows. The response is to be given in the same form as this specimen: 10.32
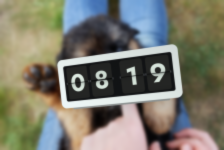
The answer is 8.19
